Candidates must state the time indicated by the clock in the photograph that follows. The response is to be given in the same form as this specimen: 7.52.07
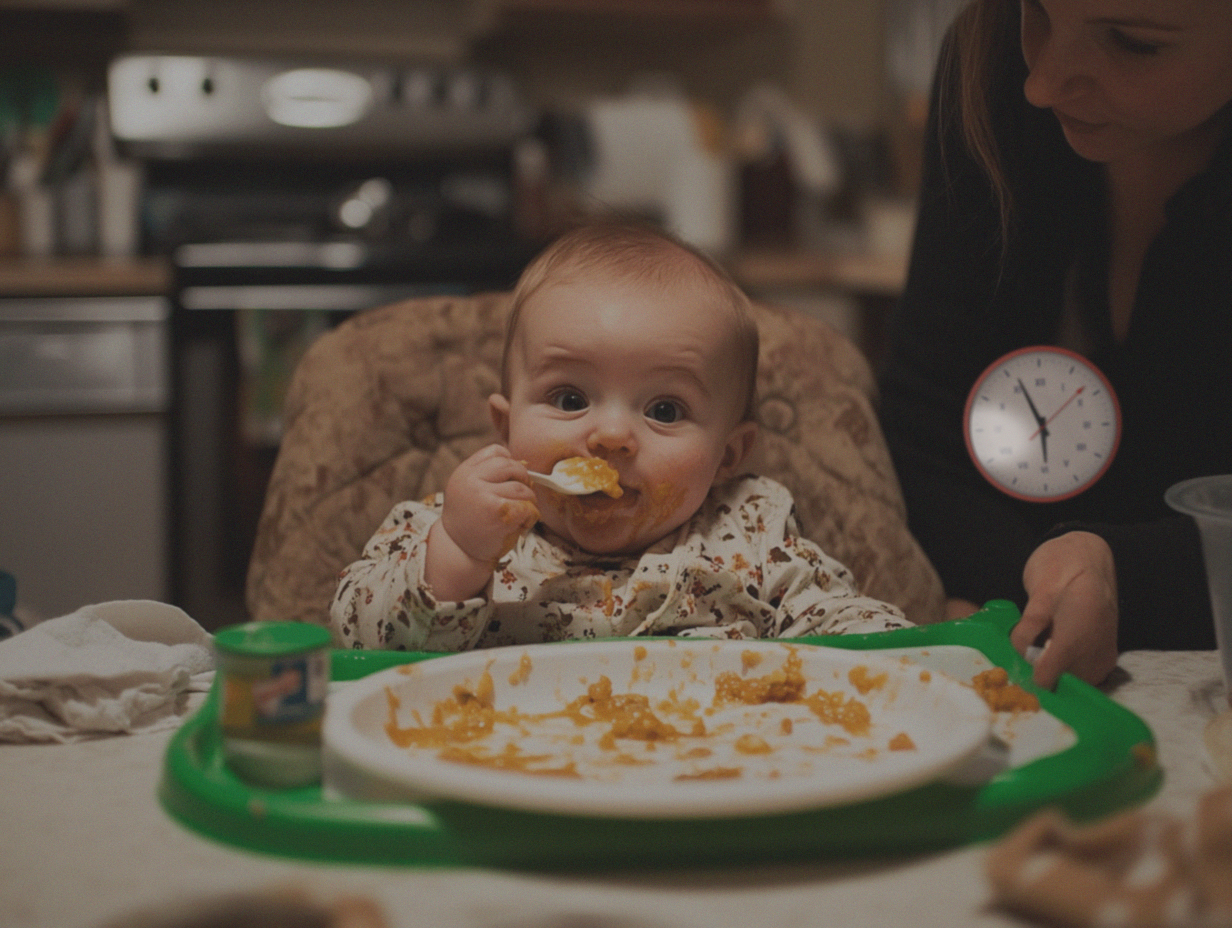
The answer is 5.56.08
